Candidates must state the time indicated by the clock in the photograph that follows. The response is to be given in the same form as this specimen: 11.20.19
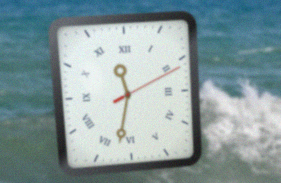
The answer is 11.32.11
